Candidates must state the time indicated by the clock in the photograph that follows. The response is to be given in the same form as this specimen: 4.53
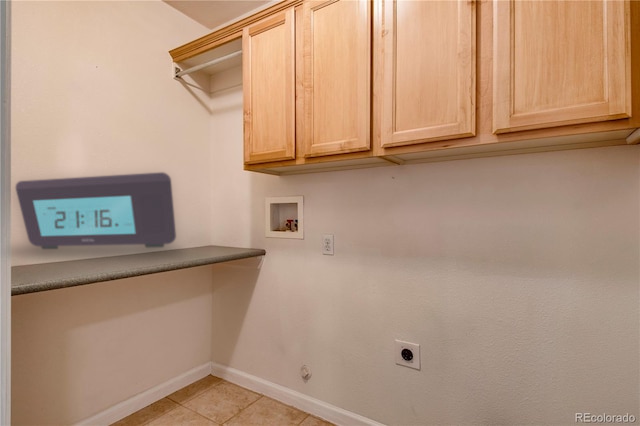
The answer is 21.16
